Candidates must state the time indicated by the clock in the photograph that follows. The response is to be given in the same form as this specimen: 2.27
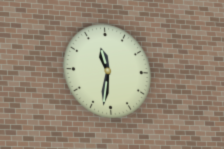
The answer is 11.32
